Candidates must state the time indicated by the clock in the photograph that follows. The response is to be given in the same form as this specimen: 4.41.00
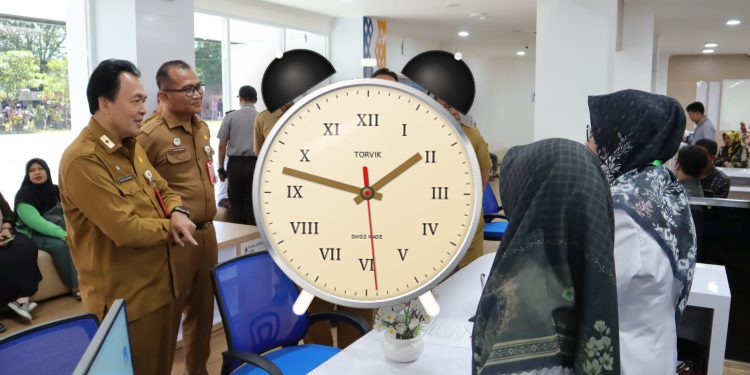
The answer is 1.47.29
